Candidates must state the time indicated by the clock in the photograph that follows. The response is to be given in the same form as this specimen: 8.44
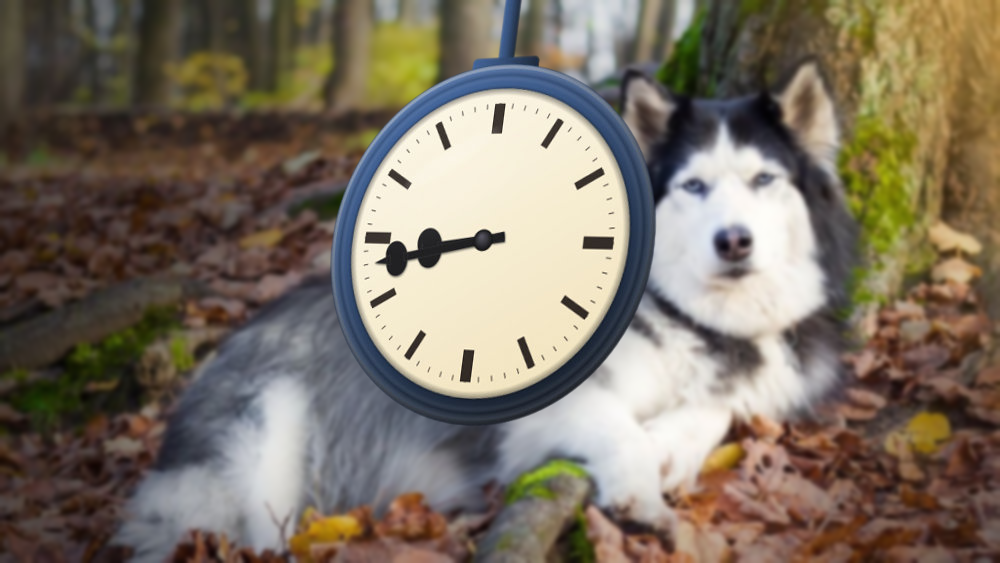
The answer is 8.43
